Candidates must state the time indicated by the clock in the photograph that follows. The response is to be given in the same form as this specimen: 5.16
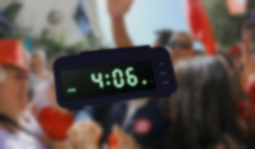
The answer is 4.06
